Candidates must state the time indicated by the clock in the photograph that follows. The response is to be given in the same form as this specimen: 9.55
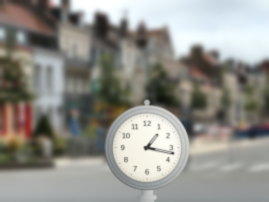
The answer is 1.17
